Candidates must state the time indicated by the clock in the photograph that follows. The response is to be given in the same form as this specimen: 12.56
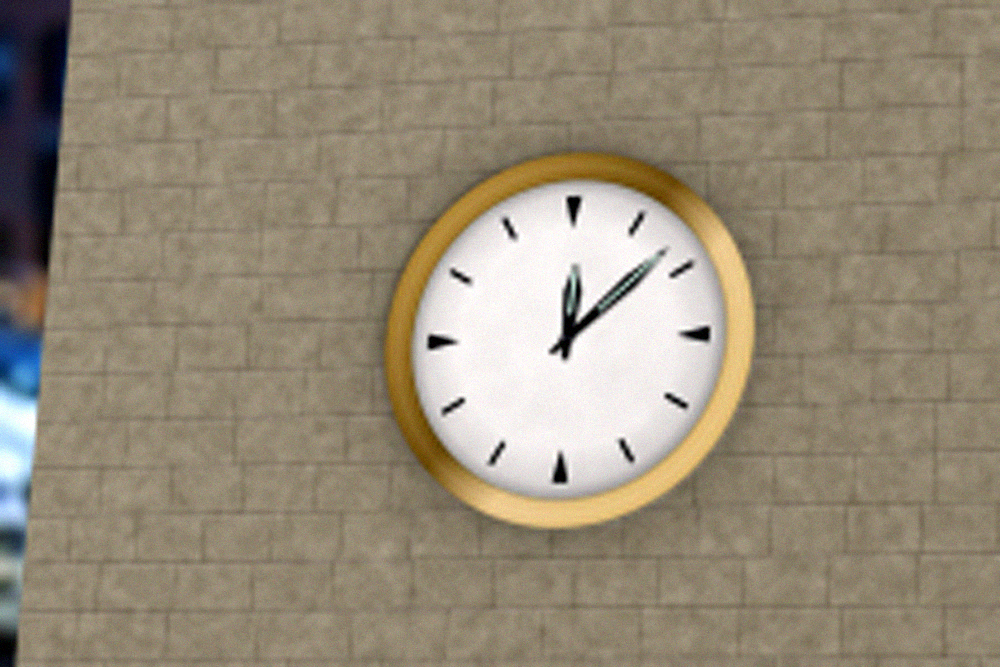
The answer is 12.08
